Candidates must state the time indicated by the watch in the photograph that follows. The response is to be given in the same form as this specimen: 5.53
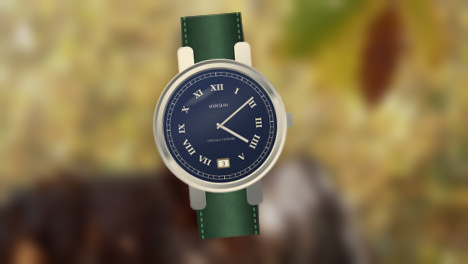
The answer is 4.09
